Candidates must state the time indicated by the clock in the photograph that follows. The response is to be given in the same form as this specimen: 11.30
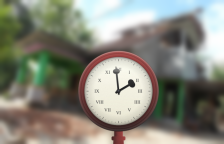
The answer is 1.59
